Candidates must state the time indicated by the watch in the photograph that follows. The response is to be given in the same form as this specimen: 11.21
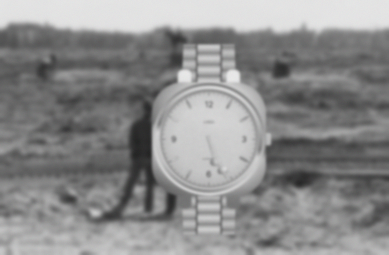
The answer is 5.26
